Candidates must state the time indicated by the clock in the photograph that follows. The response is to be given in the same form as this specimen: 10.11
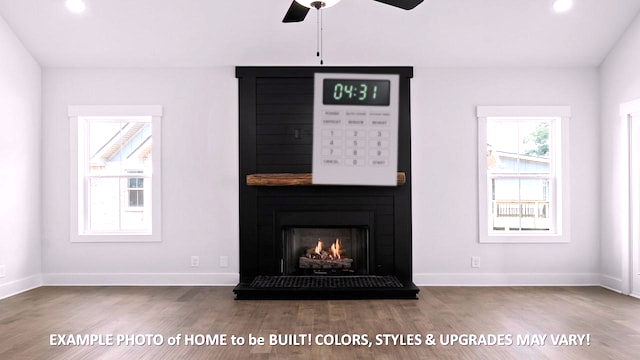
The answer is 4.31
